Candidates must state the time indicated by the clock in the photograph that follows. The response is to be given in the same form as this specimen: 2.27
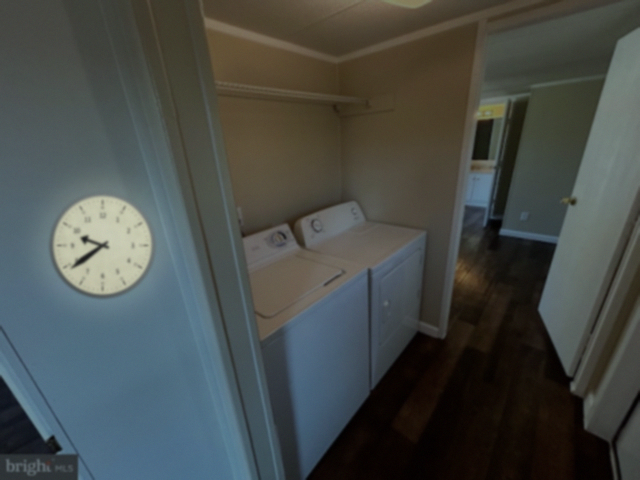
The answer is 9.39
